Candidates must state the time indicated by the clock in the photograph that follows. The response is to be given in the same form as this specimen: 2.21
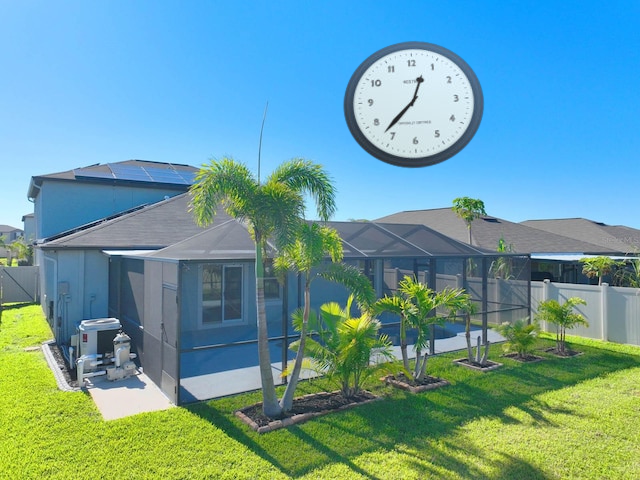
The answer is 12.37
